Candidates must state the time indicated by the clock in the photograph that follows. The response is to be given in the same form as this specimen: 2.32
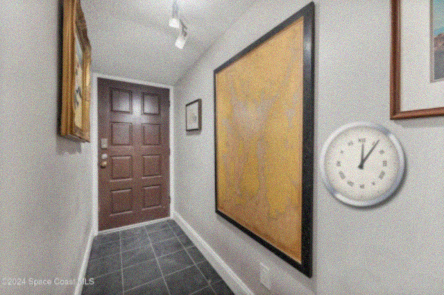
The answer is 12.06
